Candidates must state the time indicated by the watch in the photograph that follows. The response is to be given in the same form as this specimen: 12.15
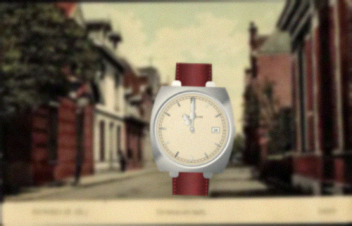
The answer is 11.00
